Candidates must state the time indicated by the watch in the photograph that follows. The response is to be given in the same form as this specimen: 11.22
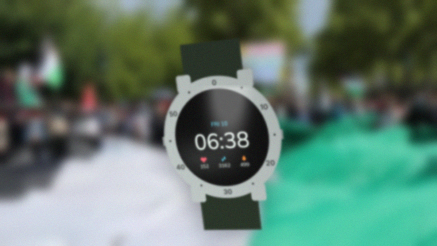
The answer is 6.38
